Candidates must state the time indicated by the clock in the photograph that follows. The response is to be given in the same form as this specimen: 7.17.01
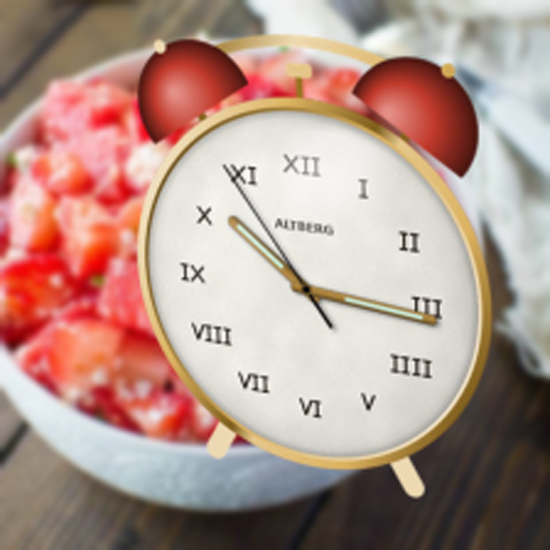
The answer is 10.15.54
